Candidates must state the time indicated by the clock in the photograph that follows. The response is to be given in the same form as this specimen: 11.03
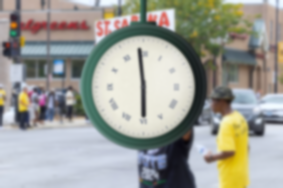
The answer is 5.59
